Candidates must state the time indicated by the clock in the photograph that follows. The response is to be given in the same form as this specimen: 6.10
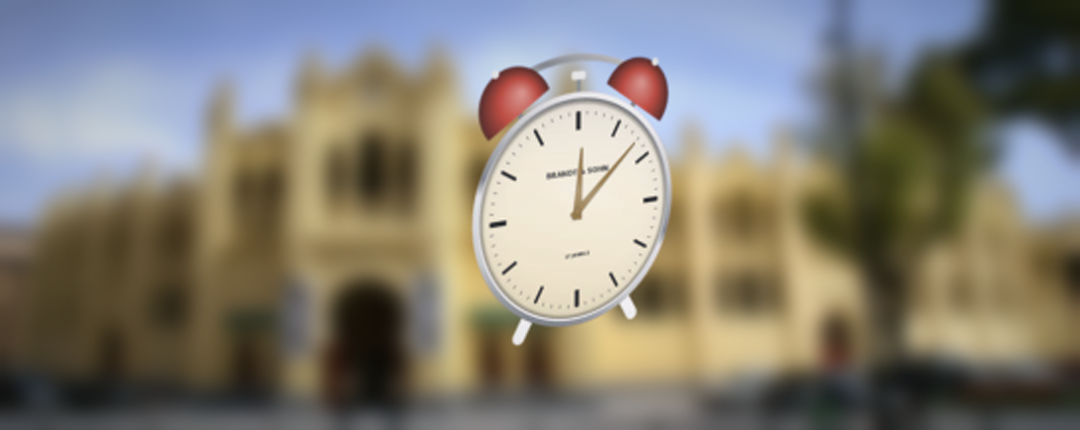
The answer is 12.08
